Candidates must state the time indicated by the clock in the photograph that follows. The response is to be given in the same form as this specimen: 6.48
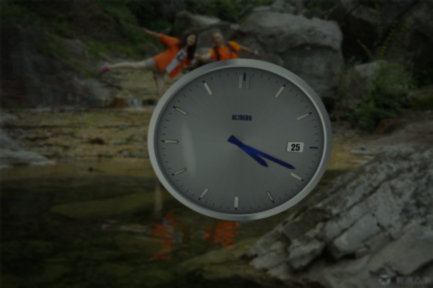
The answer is 4.19
